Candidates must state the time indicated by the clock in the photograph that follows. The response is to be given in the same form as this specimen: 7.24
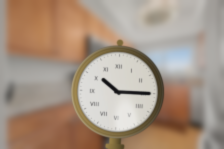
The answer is 10.15
